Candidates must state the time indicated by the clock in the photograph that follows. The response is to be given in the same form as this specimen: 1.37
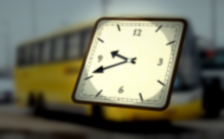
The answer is 9.41
